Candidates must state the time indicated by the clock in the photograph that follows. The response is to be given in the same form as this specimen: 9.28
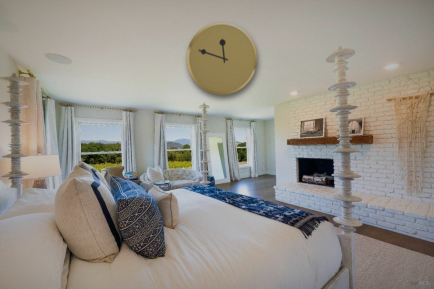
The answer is 11.48
